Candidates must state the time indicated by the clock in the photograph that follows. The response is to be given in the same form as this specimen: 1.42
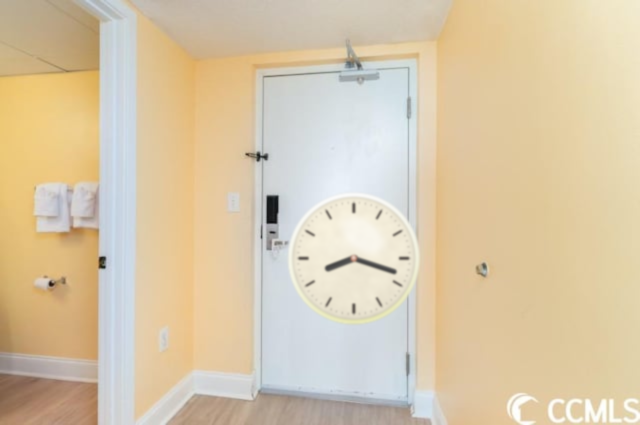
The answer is 8.18
